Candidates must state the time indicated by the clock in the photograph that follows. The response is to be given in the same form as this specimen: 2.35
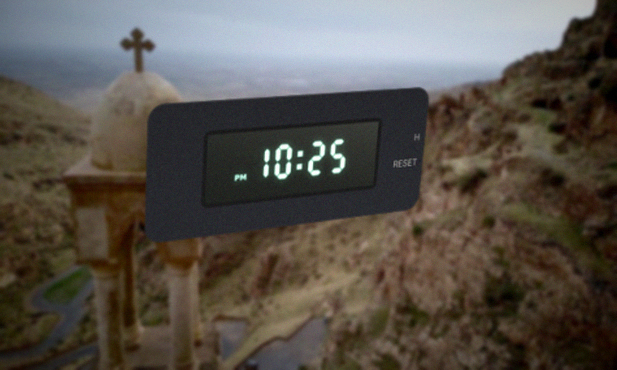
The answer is 10.25
